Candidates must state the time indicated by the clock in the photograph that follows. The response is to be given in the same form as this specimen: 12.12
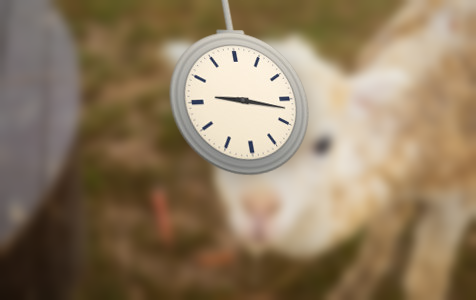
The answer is 9.17
